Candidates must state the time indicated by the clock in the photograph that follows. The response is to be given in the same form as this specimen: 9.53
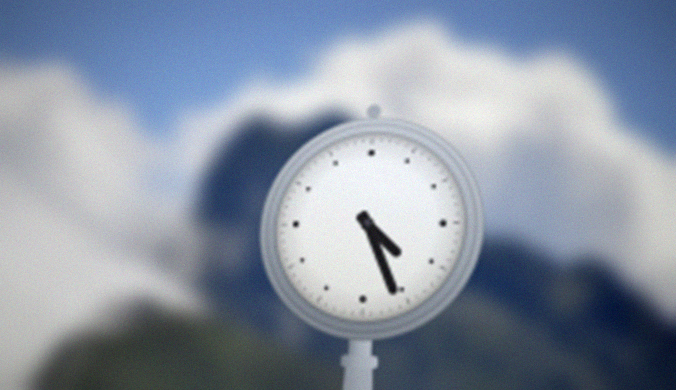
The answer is 4.26
